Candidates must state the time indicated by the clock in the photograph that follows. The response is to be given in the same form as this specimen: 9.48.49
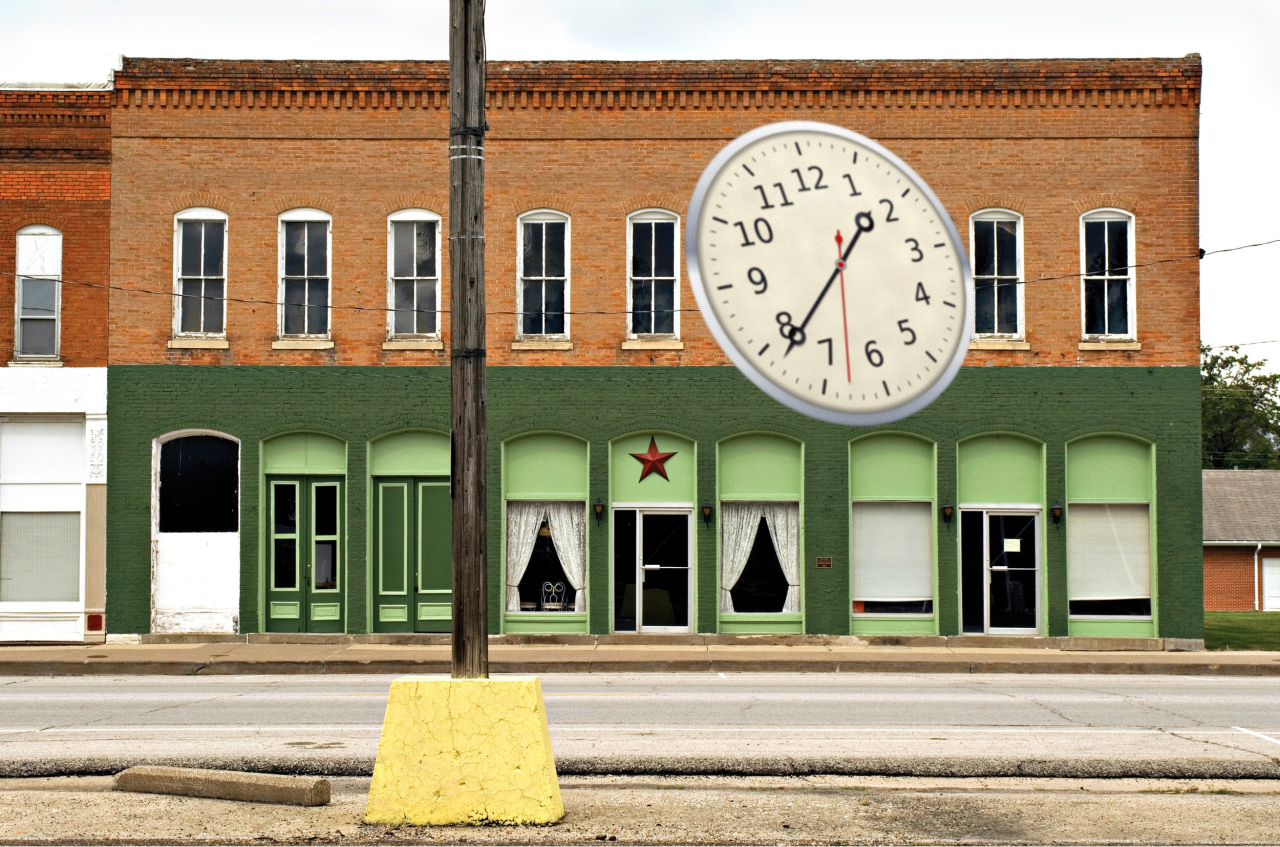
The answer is 1.38.33
